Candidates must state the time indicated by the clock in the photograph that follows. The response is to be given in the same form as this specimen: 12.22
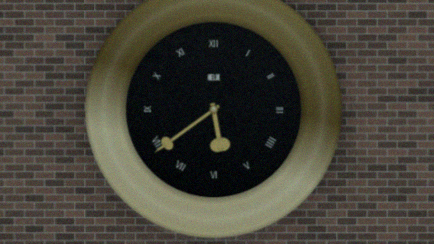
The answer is 5.39
